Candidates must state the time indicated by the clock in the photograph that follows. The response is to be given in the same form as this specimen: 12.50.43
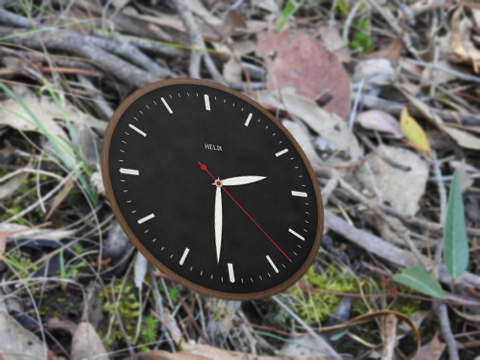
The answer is 2.31.23
